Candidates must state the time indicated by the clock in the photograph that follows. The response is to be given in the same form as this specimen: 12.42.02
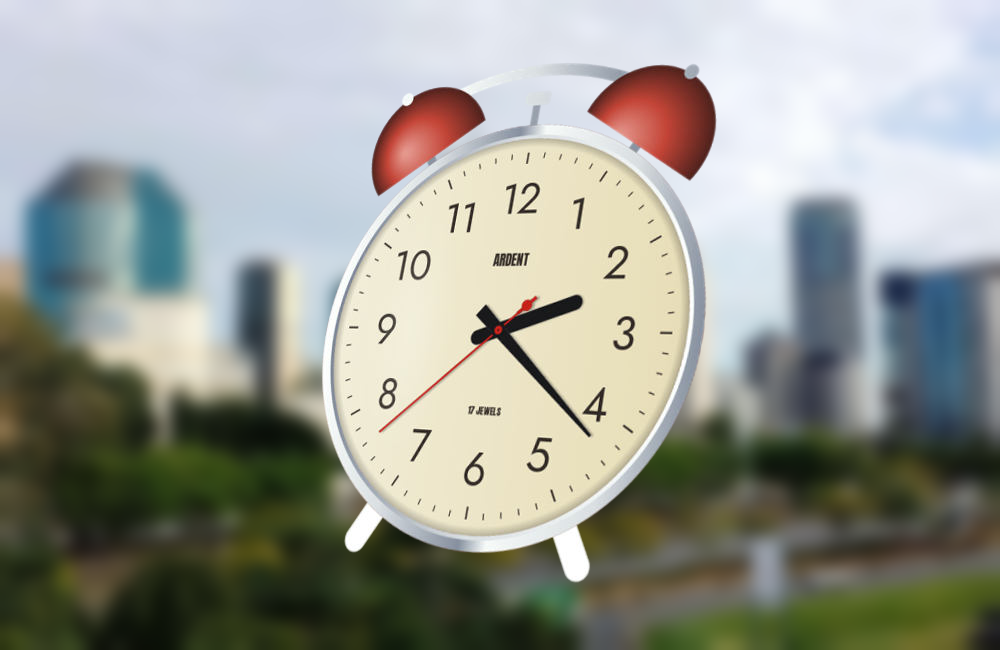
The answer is 2.21.38
